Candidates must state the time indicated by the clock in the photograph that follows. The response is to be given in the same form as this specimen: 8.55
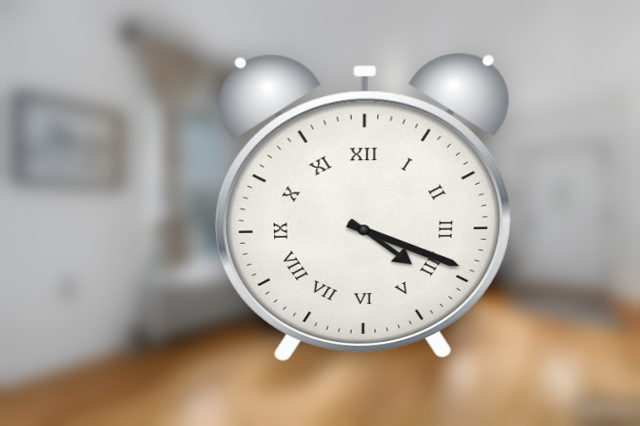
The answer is 4.19
